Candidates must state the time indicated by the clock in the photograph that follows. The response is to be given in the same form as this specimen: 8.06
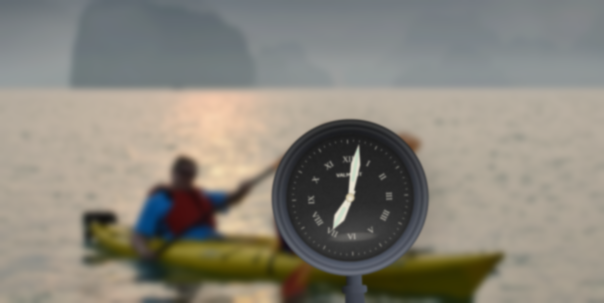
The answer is 7.02
